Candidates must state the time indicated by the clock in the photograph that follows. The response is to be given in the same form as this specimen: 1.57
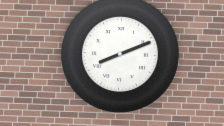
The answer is 8.11
